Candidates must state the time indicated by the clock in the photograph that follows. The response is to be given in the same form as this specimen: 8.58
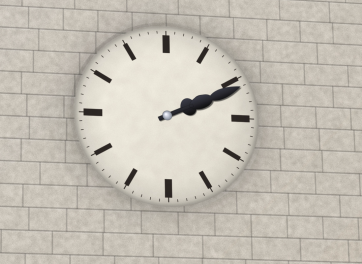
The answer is 2.11
